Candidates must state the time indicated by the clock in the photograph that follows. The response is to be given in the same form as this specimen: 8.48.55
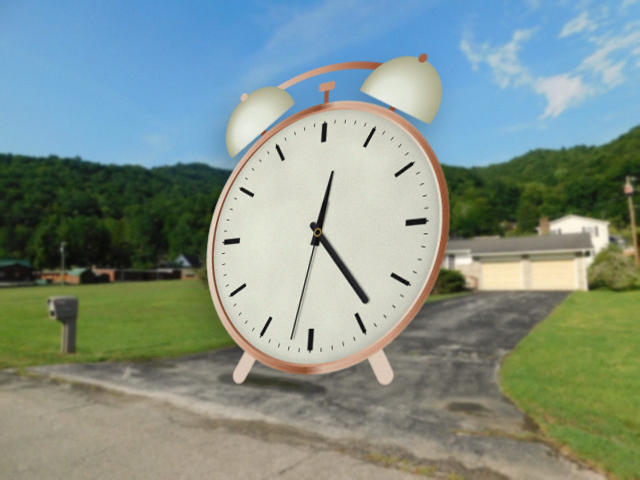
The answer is 12.23.32
